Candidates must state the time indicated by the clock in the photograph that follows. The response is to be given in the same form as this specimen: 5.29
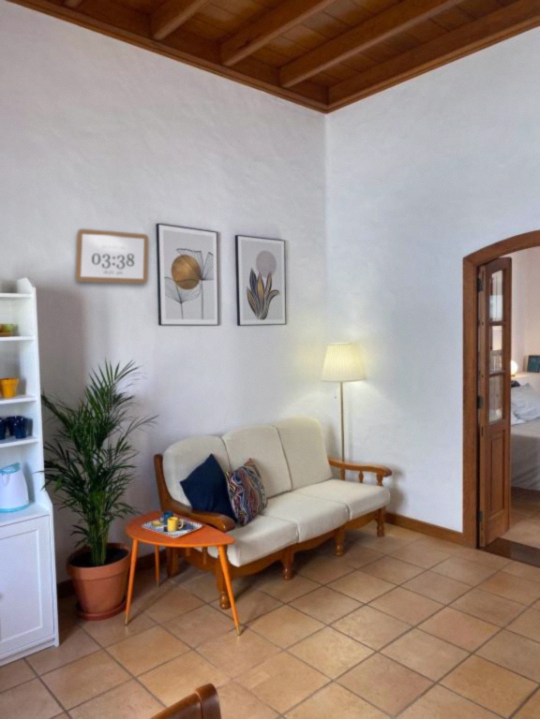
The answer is 3.38
